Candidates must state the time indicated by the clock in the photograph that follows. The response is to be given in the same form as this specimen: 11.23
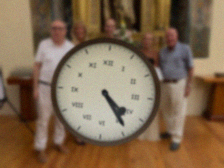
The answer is 4.24
